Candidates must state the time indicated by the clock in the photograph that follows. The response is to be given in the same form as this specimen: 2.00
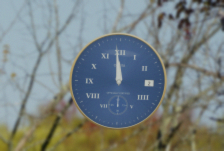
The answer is 11.59
